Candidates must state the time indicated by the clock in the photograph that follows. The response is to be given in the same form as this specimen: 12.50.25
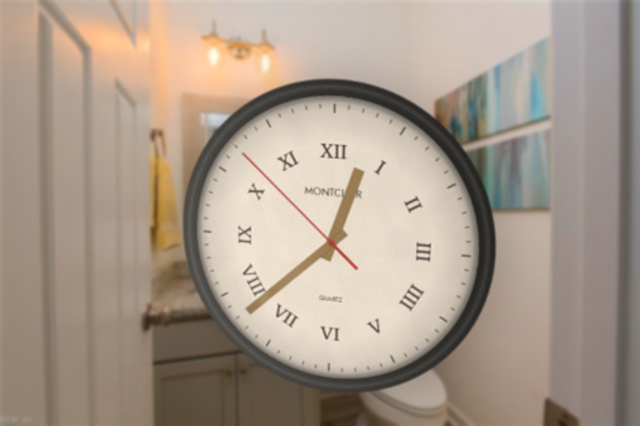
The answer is 12.37.52
